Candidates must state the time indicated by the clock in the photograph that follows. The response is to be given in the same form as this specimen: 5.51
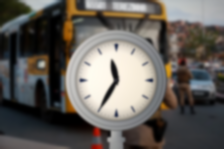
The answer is 11.35
